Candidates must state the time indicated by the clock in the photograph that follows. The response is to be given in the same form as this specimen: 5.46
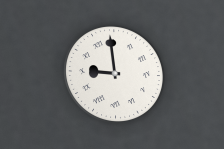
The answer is 10.04
